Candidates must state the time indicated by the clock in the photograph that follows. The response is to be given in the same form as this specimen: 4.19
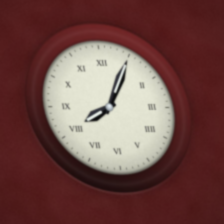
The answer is 8.05
